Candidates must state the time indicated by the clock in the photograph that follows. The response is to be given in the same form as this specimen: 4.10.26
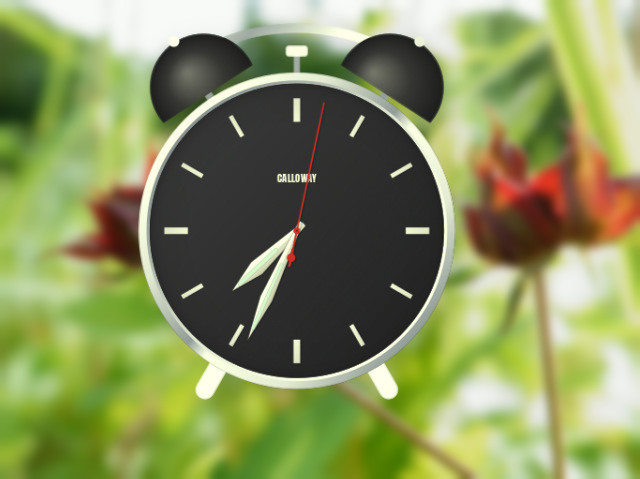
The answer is 7.34.02
